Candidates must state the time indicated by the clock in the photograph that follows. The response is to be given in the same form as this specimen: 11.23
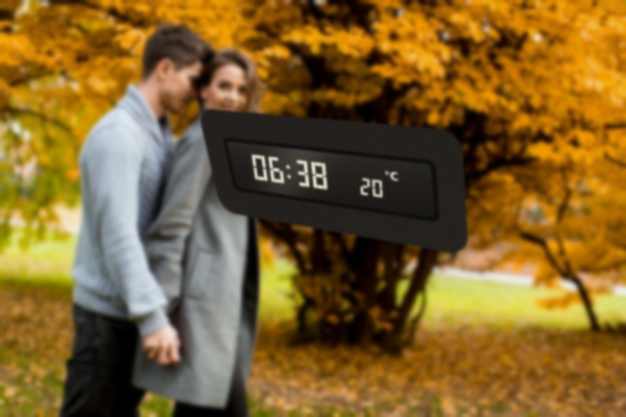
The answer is 6.38
